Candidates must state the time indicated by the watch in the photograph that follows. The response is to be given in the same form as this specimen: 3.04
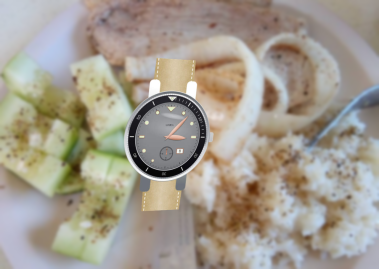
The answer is 3.07
